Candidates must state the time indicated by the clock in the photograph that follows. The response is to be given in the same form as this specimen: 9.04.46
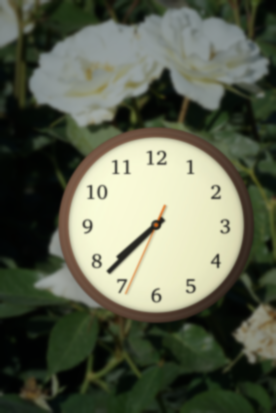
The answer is 7.37.34
